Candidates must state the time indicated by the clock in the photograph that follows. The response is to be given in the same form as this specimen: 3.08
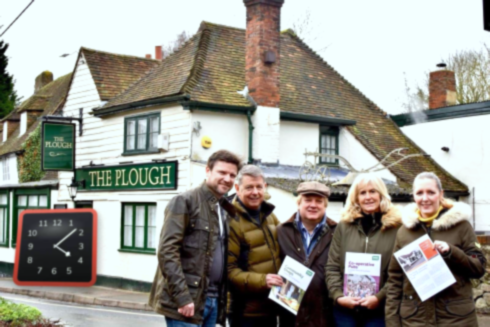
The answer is 4.08
